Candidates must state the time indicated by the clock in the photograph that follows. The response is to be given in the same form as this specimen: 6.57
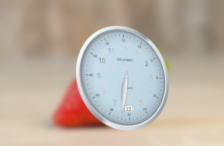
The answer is 6.32
